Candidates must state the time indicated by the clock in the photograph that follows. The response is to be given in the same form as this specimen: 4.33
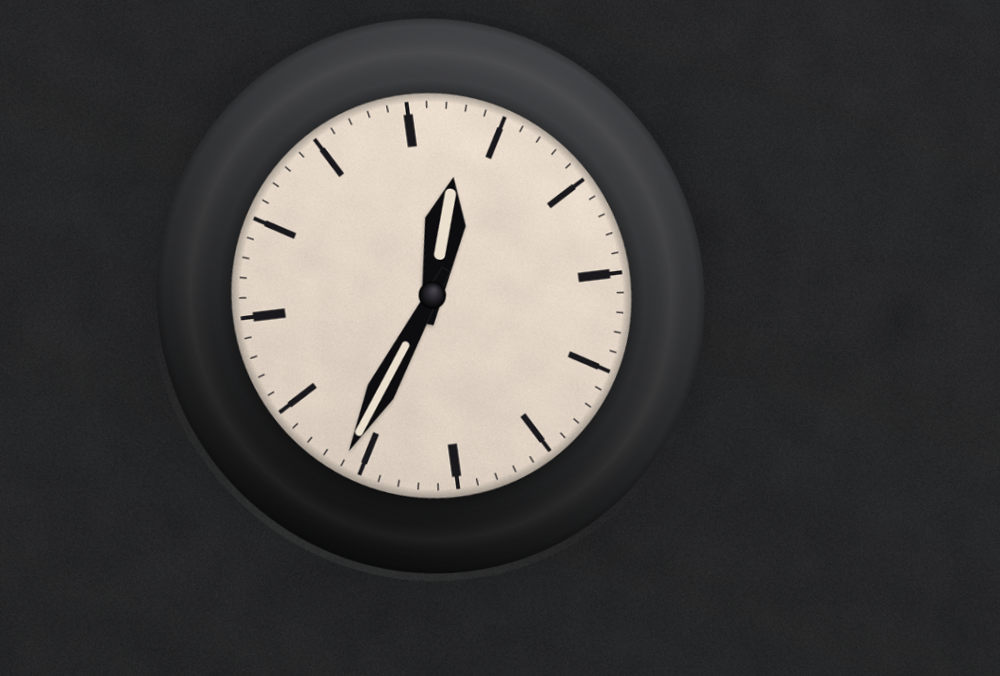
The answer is 12.36
